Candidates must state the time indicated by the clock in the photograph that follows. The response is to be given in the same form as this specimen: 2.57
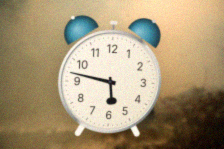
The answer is 5.47
